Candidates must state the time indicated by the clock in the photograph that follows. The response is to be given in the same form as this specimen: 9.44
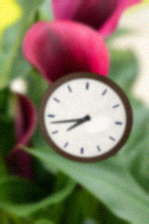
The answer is 7.43
